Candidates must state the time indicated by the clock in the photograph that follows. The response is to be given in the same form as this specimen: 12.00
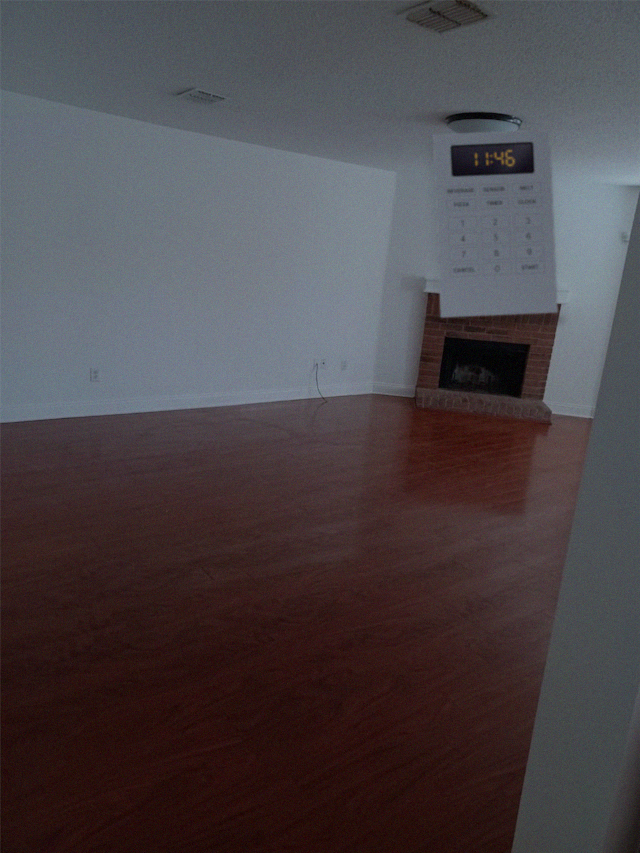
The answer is 11.46
